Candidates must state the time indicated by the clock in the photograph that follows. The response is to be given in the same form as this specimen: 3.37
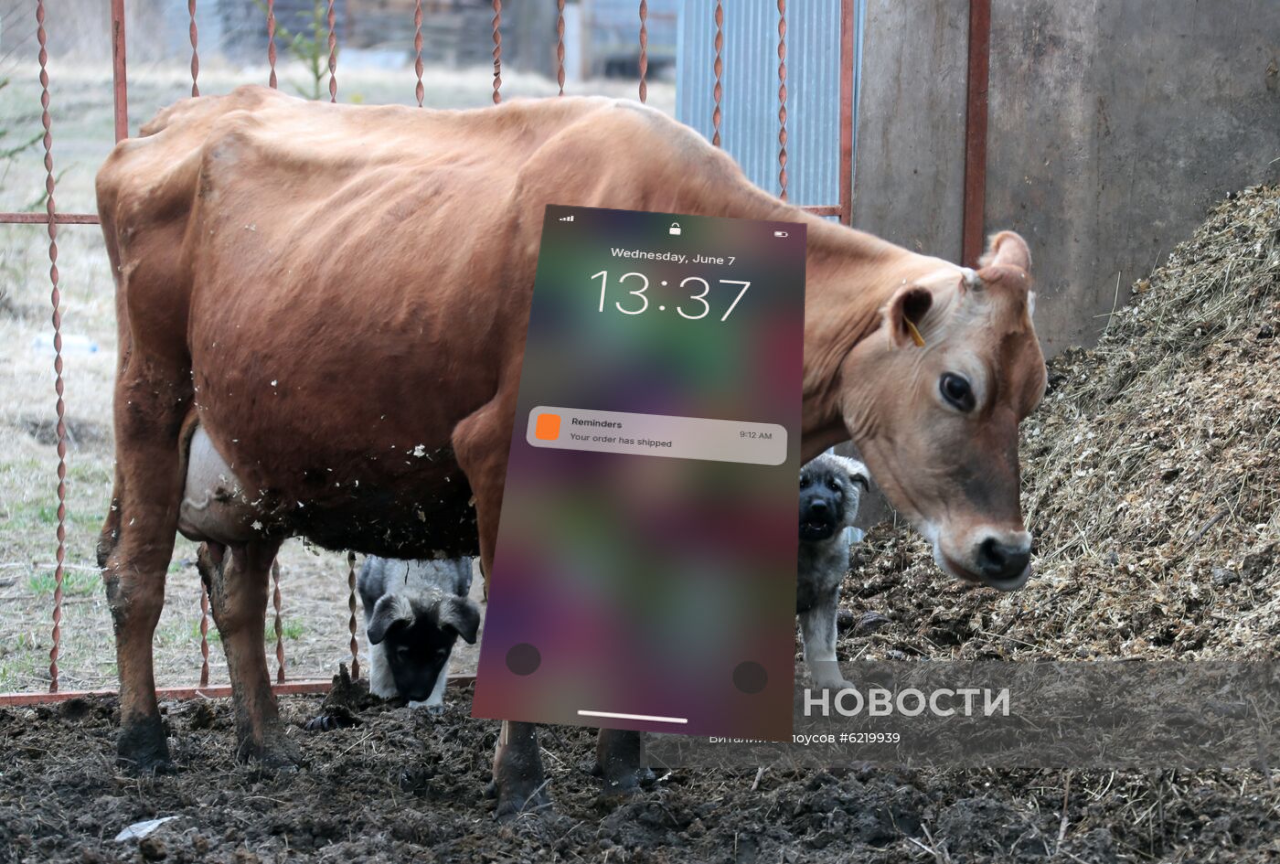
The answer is 13.37
